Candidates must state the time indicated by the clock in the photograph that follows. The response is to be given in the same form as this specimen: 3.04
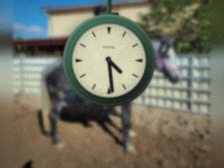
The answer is 4.29
